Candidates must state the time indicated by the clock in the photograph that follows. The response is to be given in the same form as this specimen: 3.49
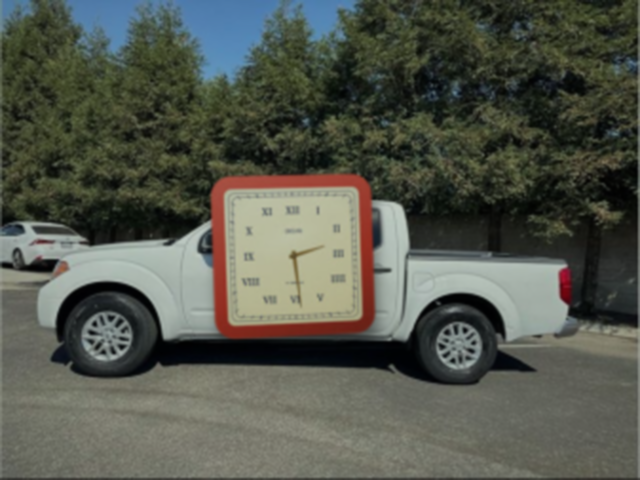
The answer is 2.29
